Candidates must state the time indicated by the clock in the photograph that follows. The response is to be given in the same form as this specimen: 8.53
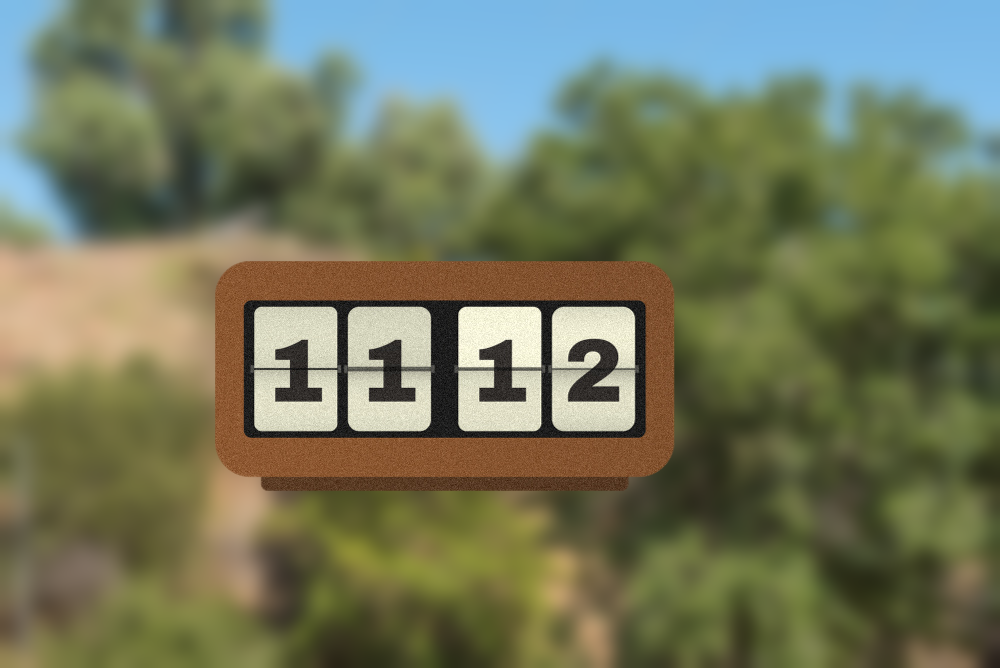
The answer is 11.12
